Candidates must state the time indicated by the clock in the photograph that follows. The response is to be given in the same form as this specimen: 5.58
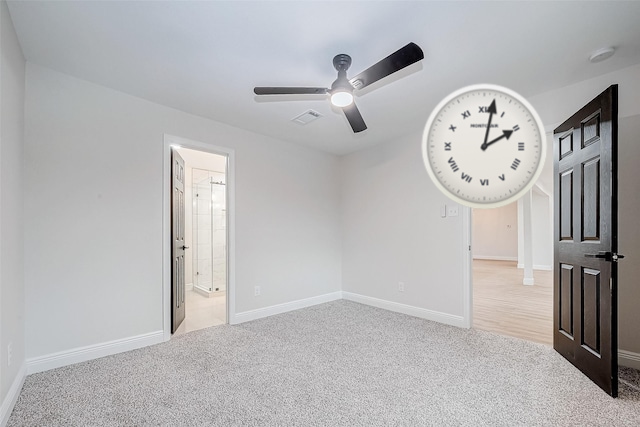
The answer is 2.02
